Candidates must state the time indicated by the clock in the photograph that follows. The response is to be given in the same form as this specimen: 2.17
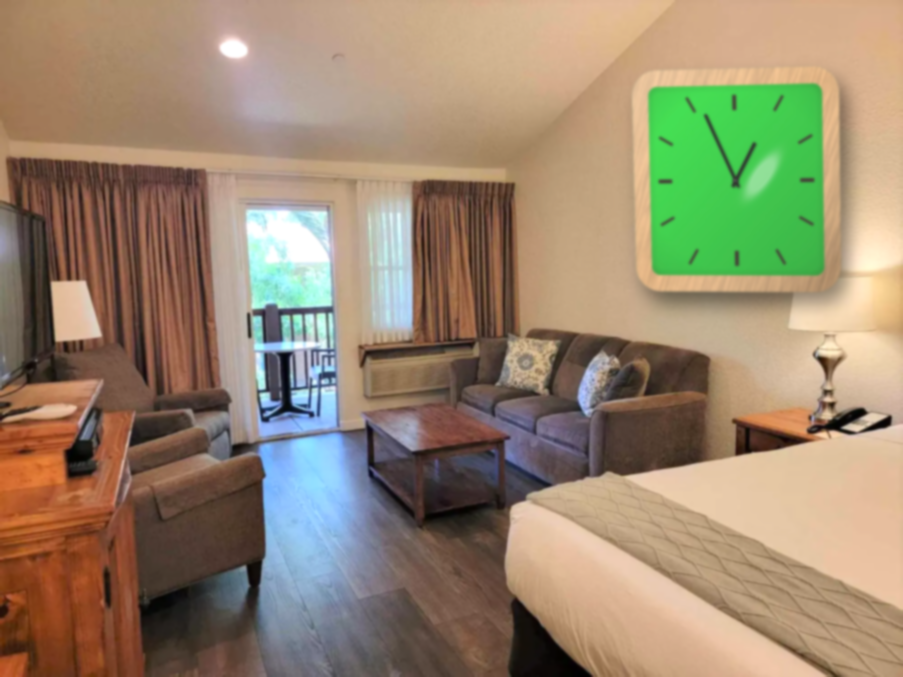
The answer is 12.56
